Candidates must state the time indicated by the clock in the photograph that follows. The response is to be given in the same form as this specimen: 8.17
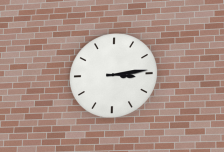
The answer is 3.14
